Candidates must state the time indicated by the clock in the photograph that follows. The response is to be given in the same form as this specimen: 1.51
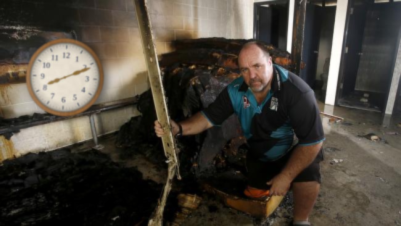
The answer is 8.11
